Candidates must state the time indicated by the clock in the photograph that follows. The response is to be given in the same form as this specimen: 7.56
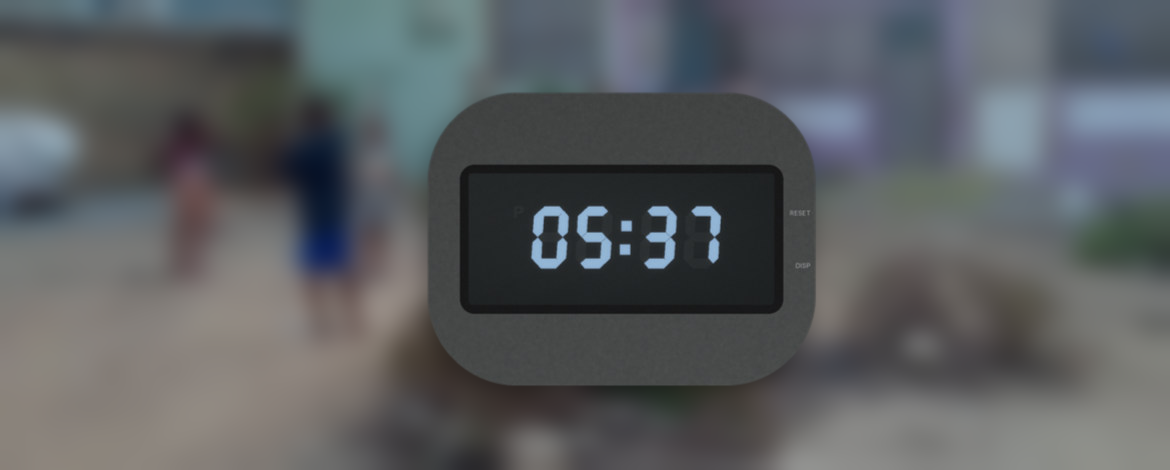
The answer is 5.37
